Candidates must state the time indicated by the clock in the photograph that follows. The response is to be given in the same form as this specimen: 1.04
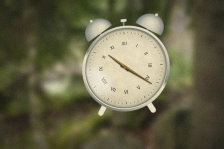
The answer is 10.21
